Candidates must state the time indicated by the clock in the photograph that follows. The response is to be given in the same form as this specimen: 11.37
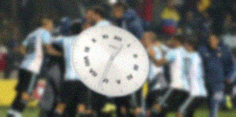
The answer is 12.31
